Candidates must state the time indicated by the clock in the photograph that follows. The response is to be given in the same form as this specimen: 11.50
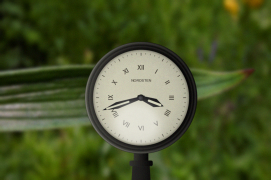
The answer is 3.42
